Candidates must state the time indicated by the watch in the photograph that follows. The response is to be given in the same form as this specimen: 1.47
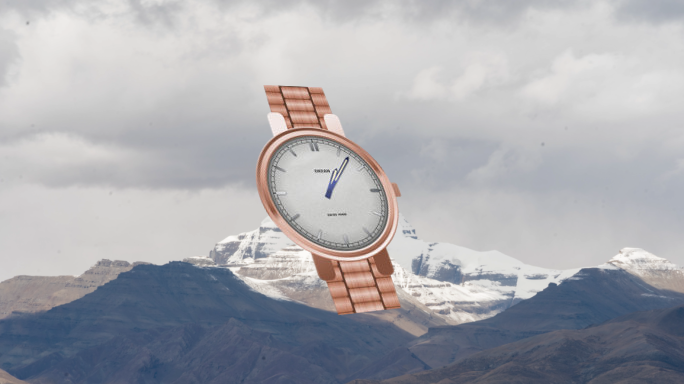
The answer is 1.07
